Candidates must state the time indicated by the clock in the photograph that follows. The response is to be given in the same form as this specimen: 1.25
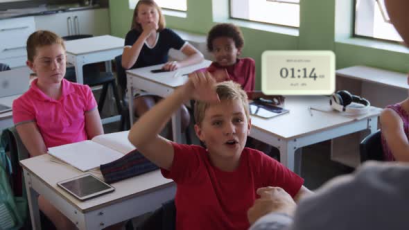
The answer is 1.14
